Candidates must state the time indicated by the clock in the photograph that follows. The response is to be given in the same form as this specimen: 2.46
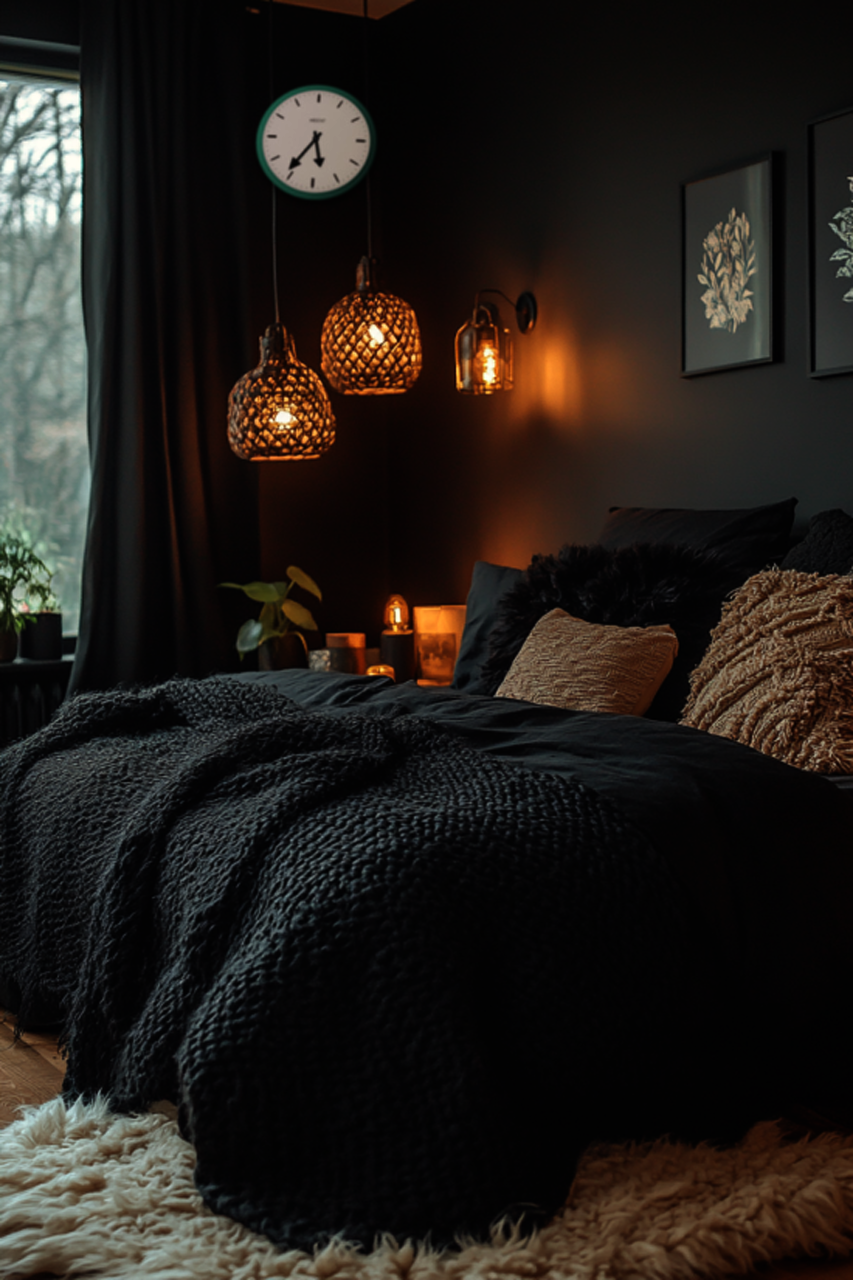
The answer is 5.36
